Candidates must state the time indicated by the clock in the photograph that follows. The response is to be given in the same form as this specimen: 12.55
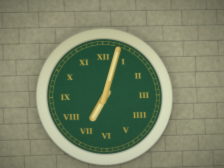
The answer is 7.03
